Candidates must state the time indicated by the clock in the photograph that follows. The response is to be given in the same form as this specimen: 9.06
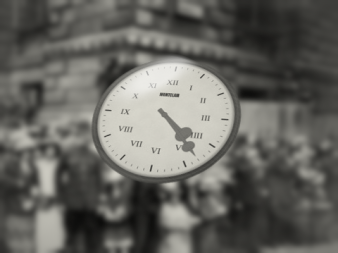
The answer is 4.23
